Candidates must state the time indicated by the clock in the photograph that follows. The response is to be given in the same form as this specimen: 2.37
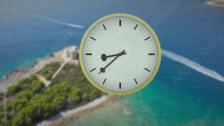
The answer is 8.38
